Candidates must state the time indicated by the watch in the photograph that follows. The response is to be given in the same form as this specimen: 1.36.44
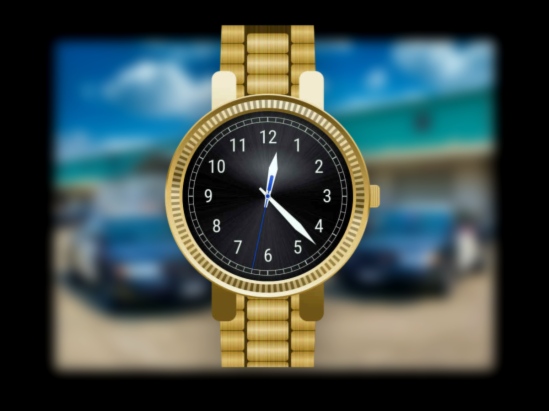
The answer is 12.22.32
